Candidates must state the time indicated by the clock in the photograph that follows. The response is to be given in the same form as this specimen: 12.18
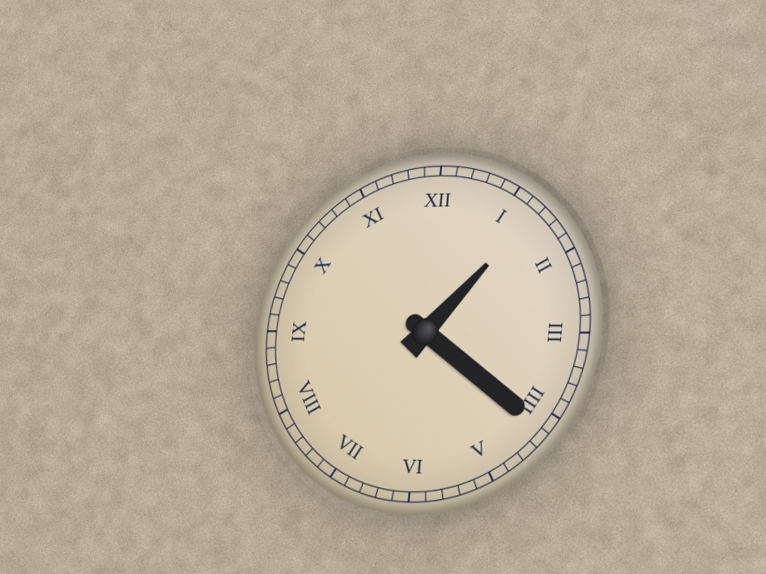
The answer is 1.21
